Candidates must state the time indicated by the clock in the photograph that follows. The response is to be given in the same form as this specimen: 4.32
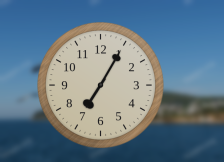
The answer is 7.05
